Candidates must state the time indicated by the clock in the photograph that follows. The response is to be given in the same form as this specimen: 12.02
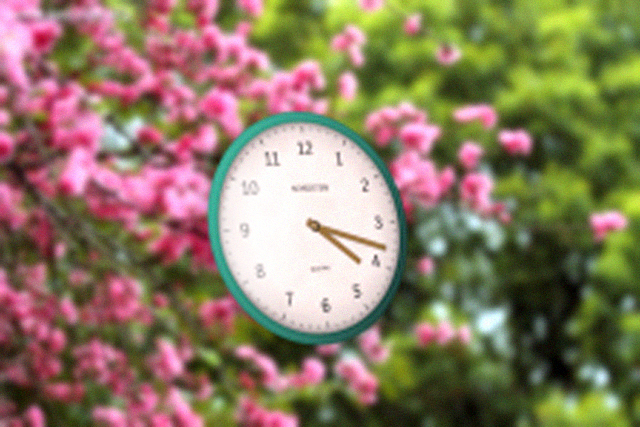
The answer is 4.18
